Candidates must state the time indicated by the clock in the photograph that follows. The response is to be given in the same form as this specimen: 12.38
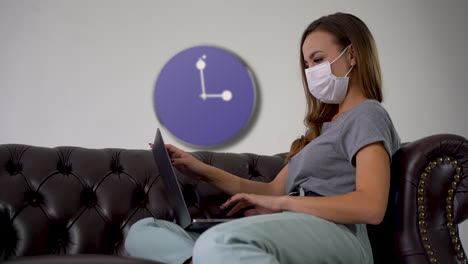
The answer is 2.59
